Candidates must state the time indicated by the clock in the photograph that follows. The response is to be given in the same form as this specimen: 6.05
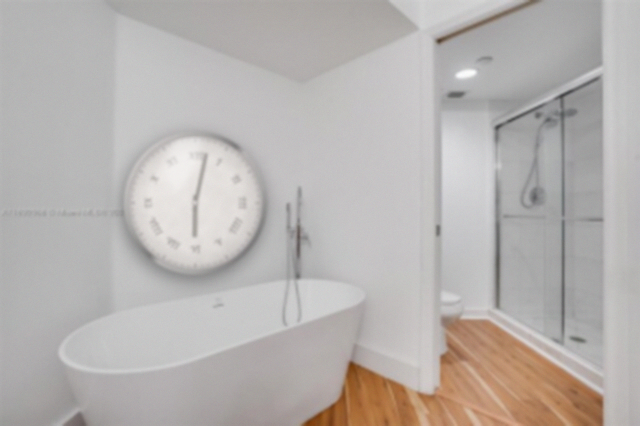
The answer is 6.02
